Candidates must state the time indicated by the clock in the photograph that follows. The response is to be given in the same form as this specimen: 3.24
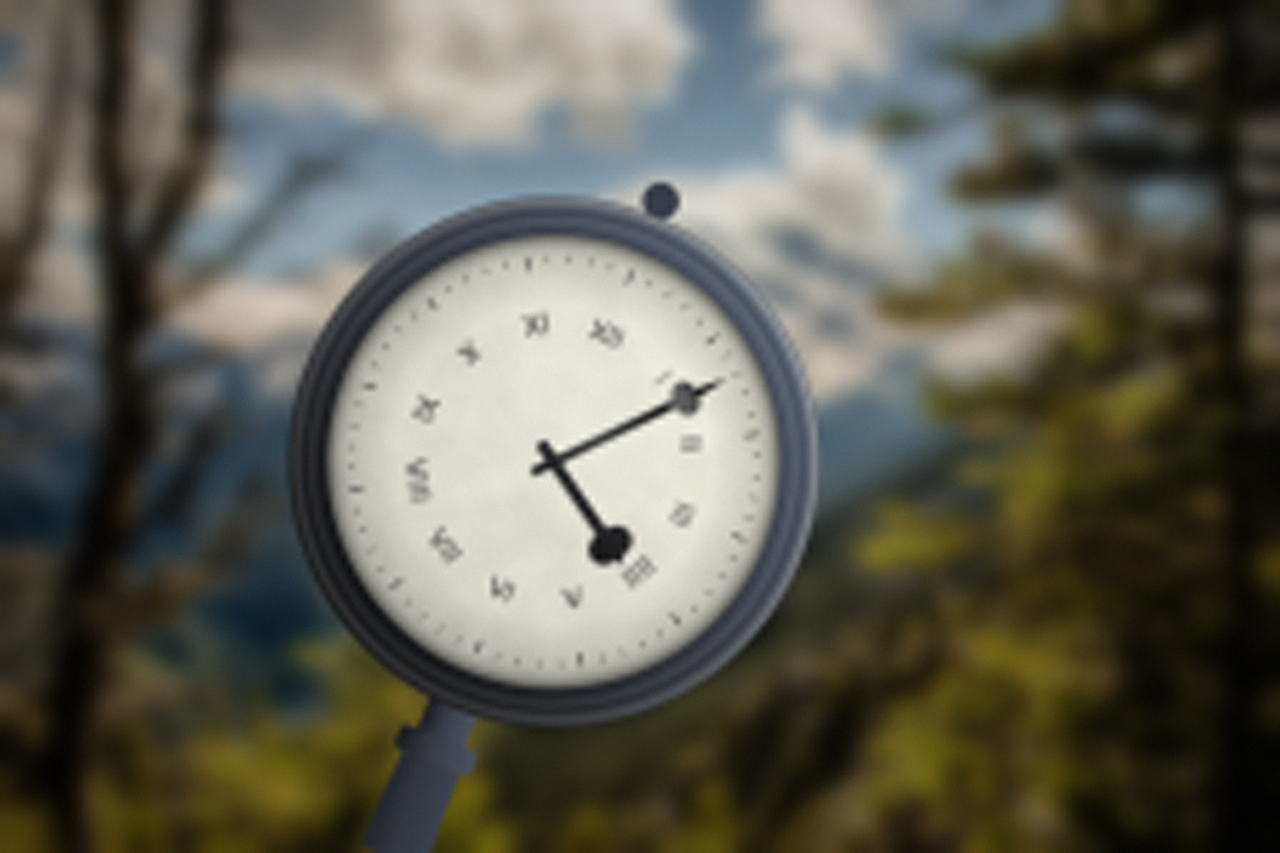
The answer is 4.07
